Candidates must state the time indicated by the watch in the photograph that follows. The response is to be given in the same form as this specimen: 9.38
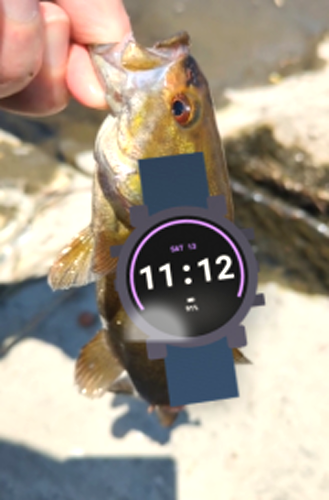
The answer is 11.12
